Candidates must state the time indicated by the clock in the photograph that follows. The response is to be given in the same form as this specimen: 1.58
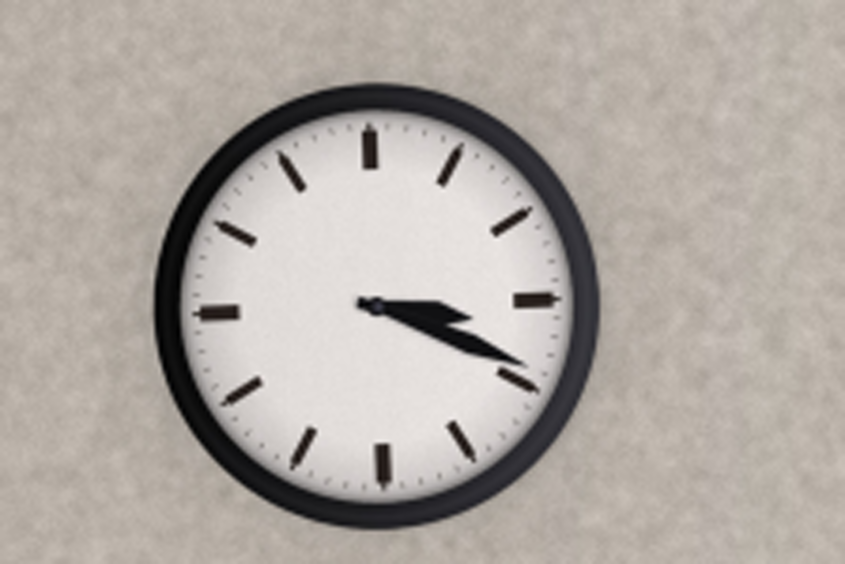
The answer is 3.19
